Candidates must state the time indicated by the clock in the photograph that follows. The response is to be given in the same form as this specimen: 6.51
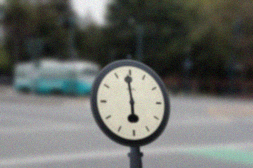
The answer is 5.59
